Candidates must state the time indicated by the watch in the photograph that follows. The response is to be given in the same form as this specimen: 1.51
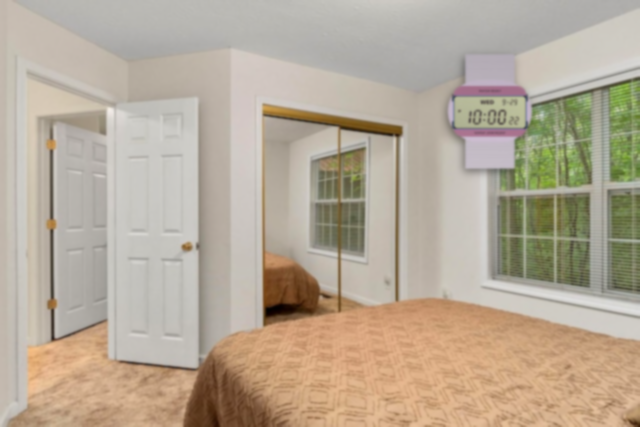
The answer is 10.00
